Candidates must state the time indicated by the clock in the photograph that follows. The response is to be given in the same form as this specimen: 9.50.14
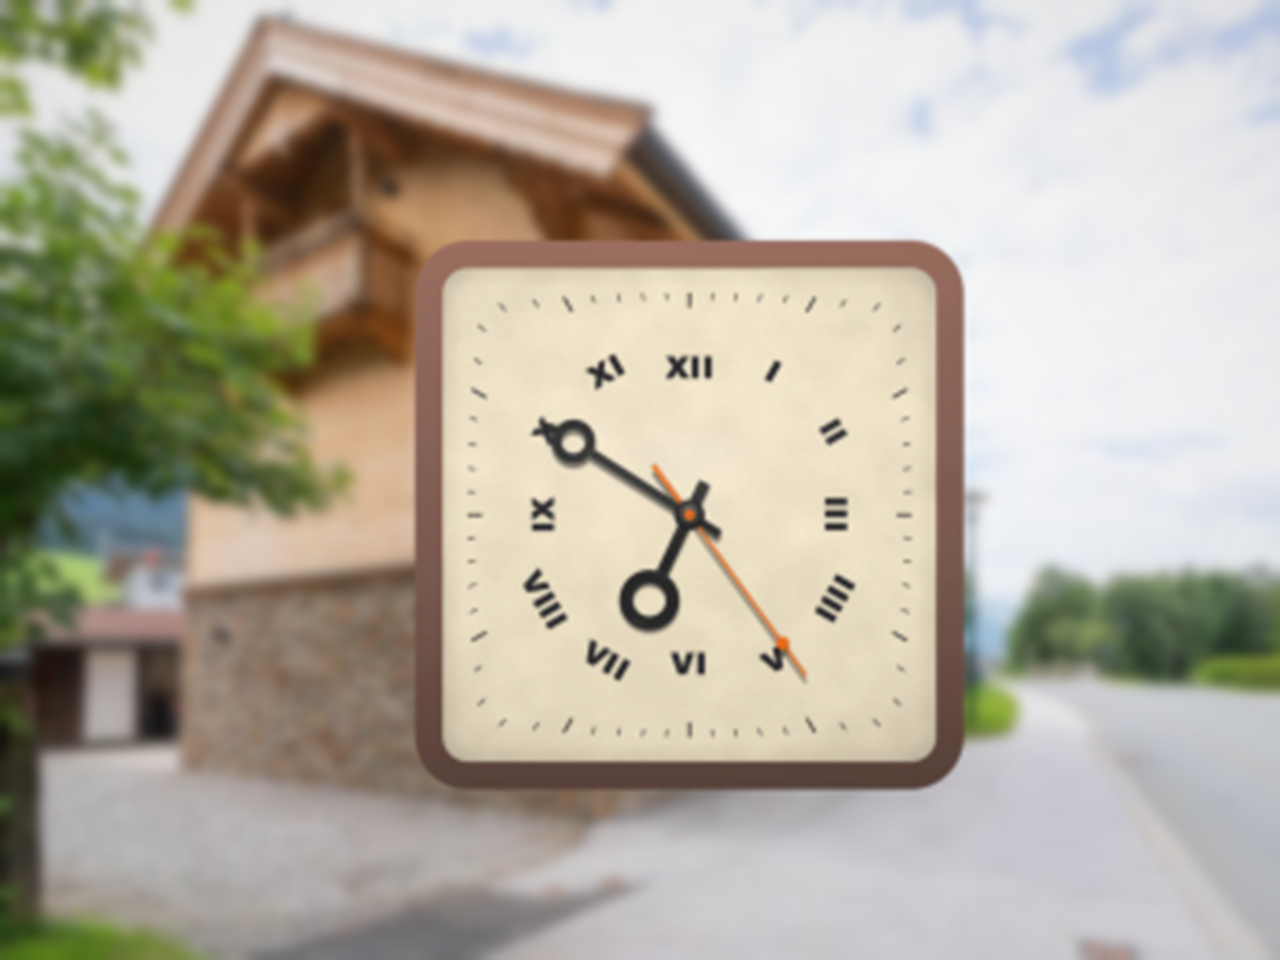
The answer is 6.50.24
